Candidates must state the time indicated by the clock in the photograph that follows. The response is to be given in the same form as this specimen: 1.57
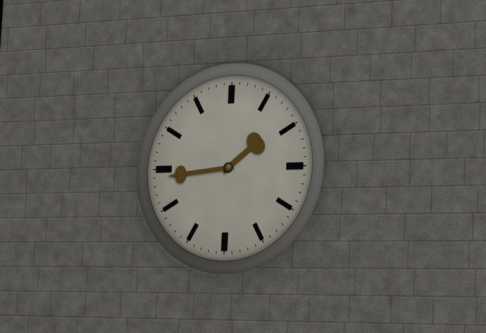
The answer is 1.44
